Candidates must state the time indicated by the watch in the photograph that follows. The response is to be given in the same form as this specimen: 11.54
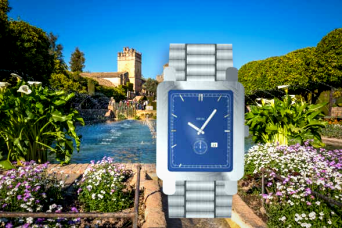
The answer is 10.06
